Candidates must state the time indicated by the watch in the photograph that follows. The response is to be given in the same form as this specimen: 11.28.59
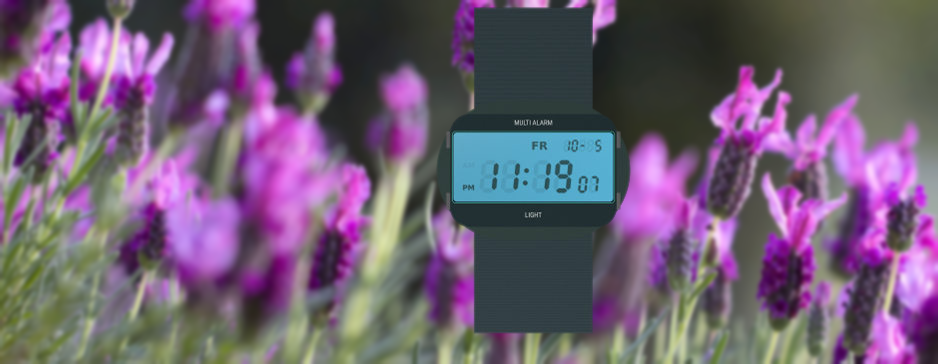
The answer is 11.19.07
